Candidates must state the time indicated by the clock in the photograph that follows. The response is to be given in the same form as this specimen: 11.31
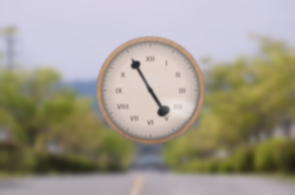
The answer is 4.55
